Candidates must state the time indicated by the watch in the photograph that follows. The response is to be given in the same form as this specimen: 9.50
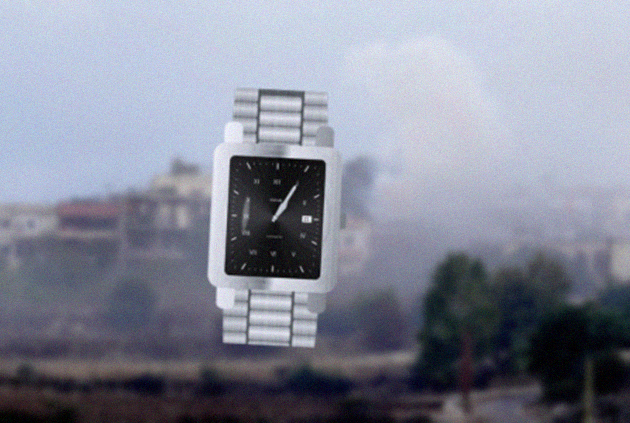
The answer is 1.05
